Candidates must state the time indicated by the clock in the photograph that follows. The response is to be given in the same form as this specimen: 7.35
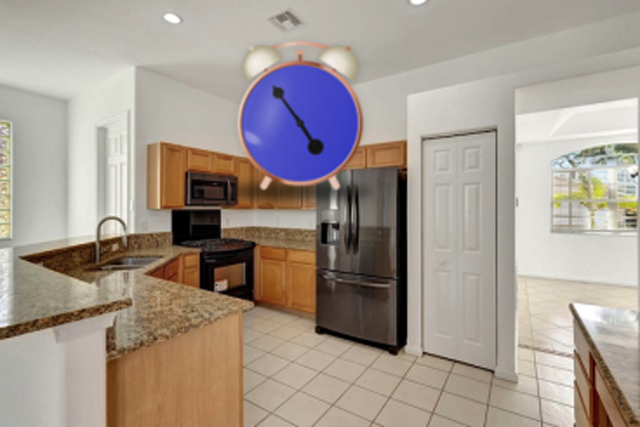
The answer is 4.54
